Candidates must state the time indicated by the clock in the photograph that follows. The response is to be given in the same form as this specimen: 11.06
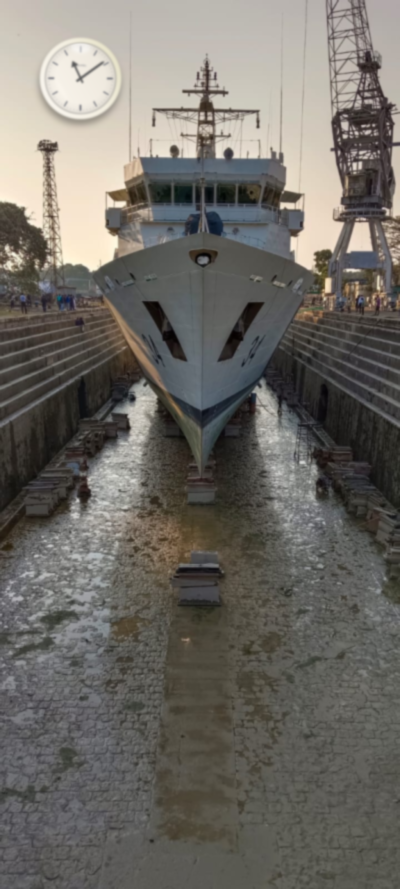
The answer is 11.09
